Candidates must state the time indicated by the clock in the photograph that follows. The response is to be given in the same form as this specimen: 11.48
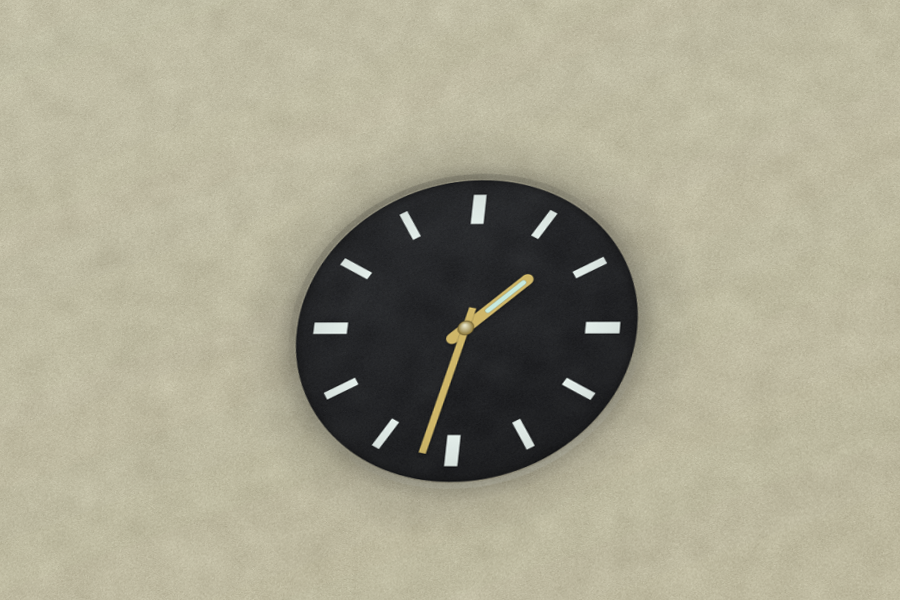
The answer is 1.32
